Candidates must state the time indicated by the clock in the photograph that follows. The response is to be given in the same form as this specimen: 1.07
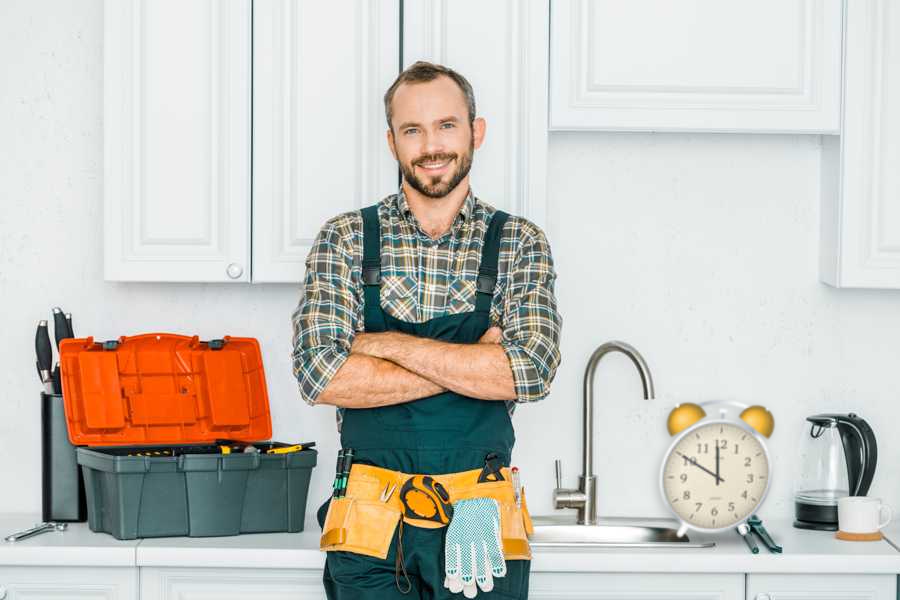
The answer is 11.50
